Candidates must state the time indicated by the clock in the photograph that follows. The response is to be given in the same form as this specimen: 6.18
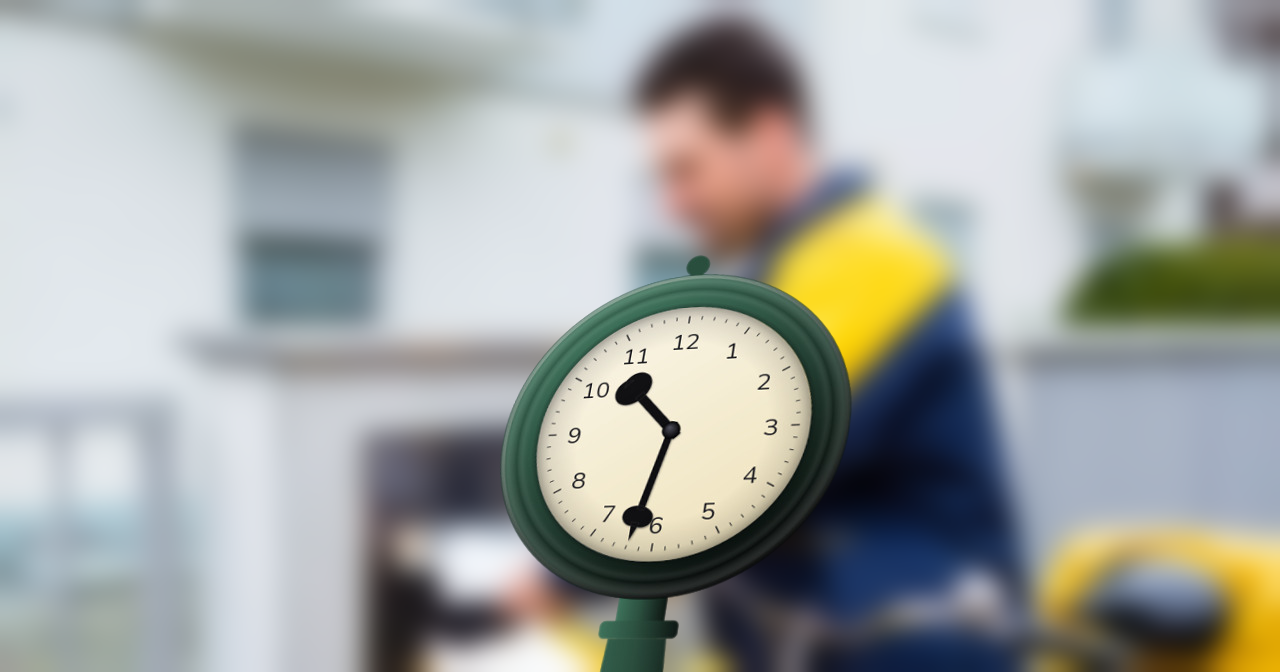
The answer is 10.32
